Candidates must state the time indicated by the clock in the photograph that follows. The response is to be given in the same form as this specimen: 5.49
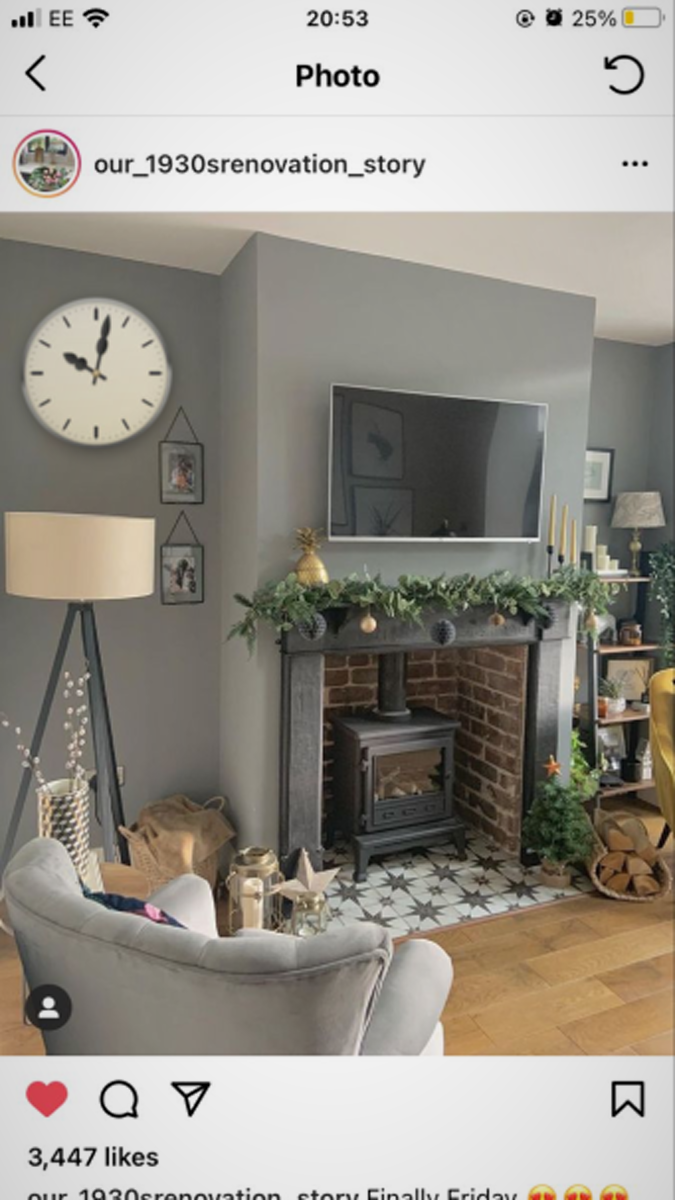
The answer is 10.02
